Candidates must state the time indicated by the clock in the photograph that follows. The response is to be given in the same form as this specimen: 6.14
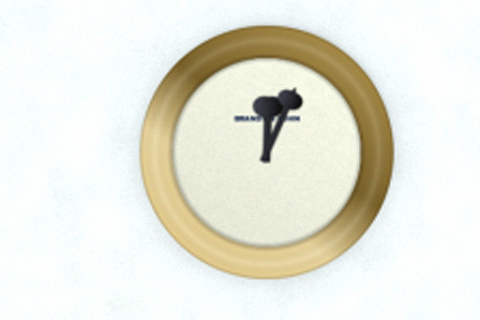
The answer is 12.04
